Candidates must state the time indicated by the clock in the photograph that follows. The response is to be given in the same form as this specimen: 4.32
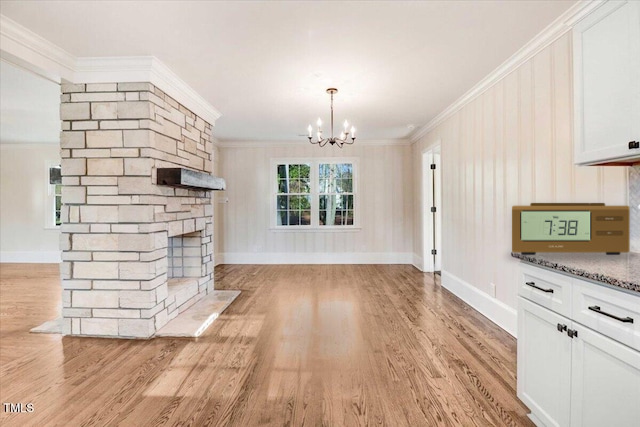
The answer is 7.38
